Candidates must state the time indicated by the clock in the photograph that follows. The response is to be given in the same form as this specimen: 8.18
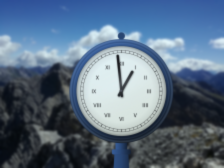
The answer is 12.59
